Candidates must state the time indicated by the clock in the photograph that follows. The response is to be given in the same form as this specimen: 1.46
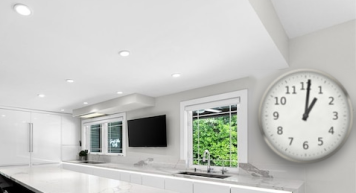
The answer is 1.01
